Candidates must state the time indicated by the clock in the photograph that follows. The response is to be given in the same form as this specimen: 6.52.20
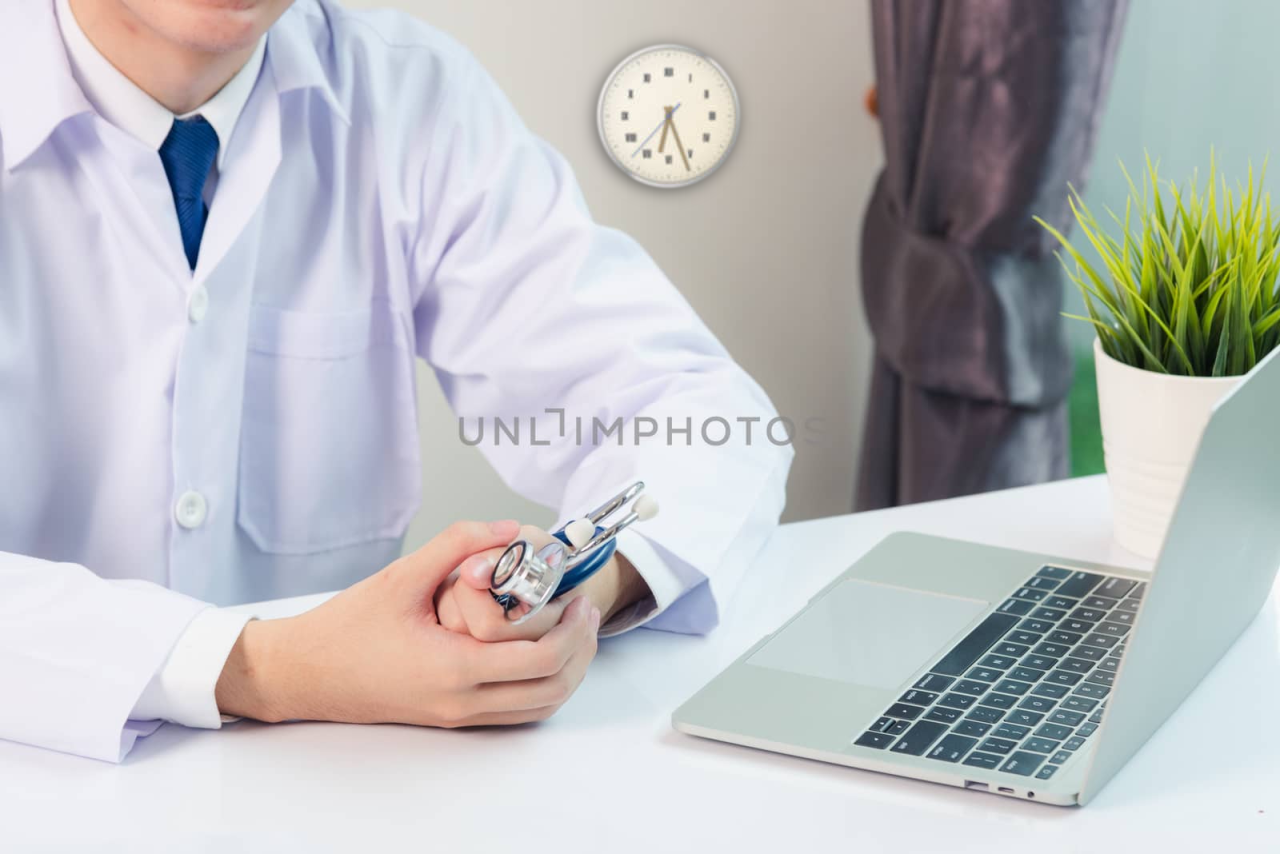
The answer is 6.26.37
